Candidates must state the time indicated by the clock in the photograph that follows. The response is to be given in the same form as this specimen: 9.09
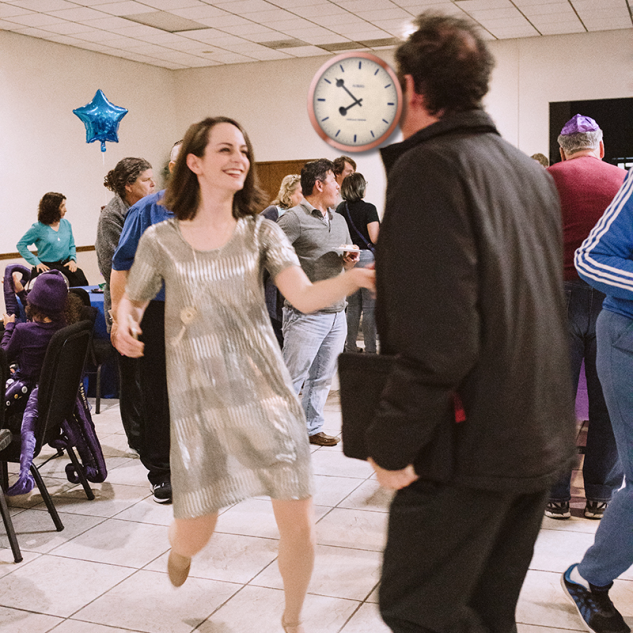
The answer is 7.52
